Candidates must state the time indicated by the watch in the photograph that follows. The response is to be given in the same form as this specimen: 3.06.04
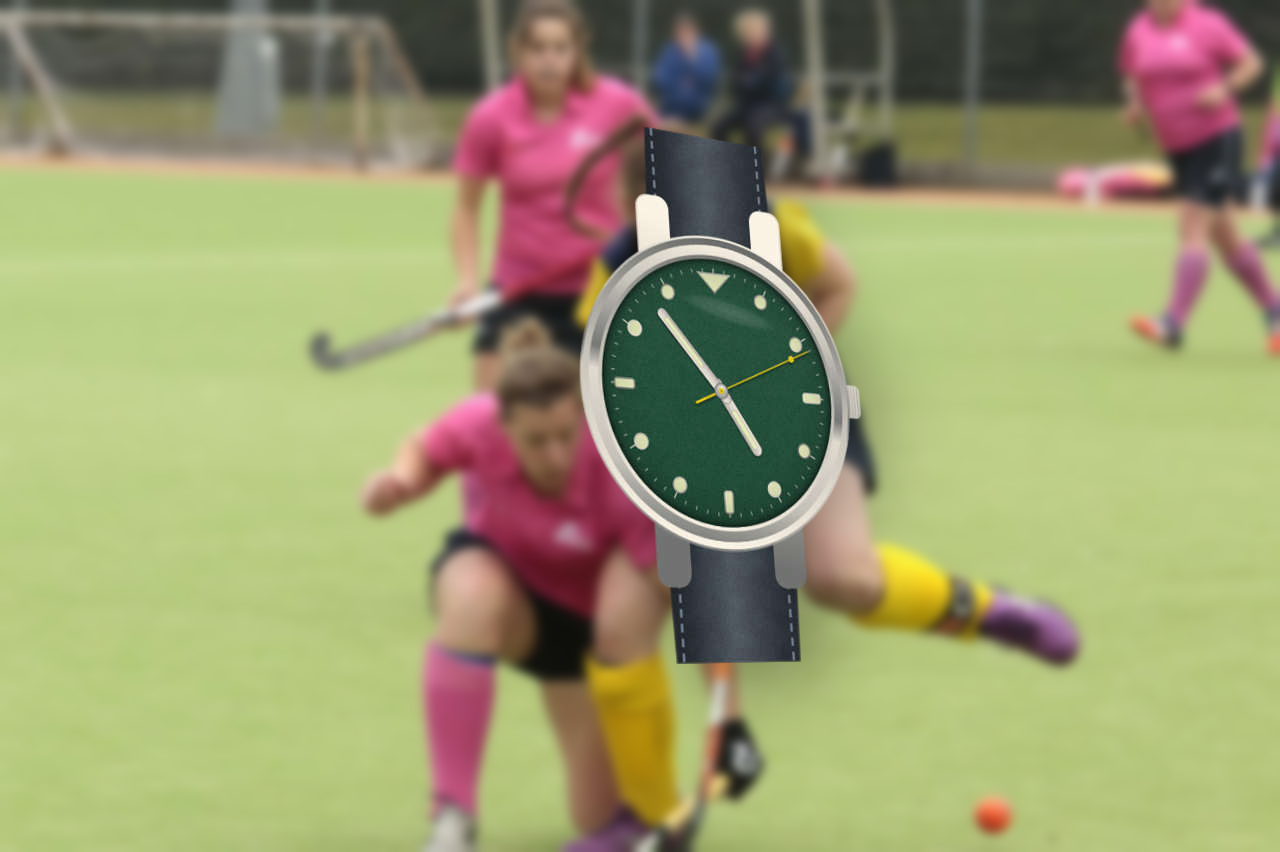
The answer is 4.53.11
